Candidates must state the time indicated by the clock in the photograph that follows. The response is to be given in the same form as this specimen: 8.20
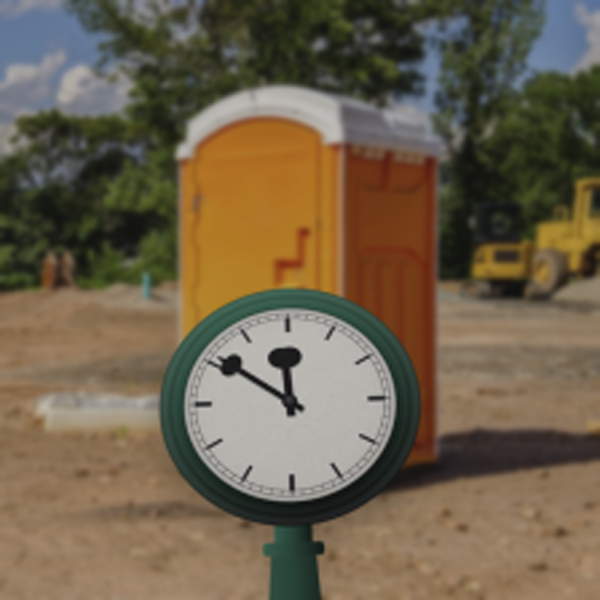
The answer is 11.51
